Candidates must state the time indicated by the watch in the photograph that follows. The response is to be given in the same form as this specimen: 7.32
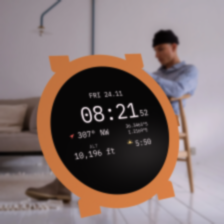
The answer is 8.21
